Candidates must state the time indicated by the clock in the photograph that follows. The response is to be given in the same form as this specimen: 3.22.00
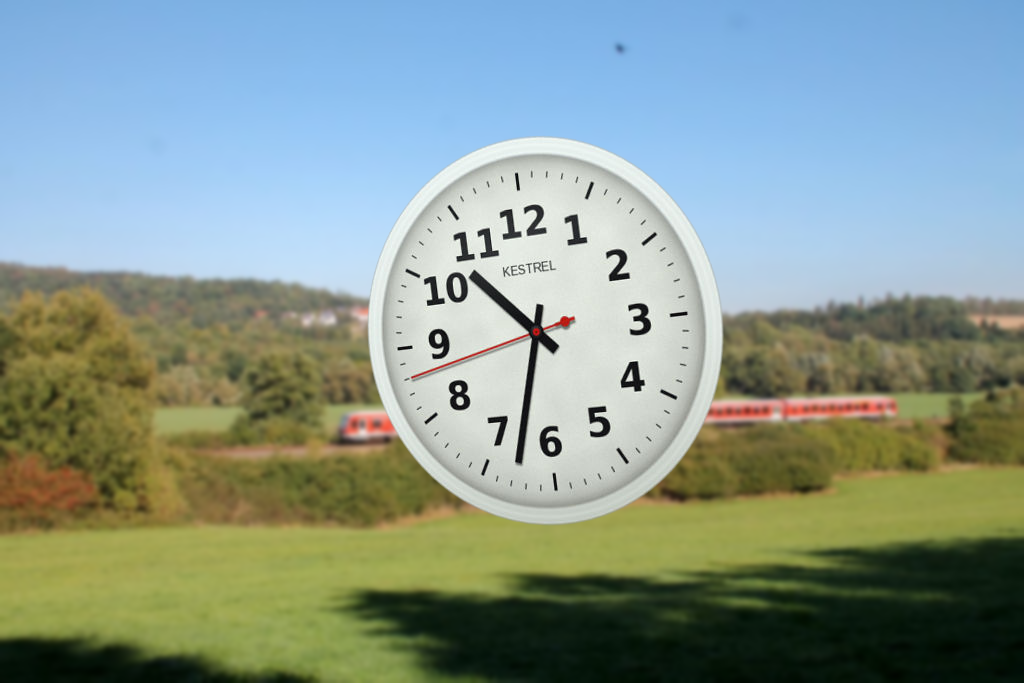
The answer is 10.32.43
